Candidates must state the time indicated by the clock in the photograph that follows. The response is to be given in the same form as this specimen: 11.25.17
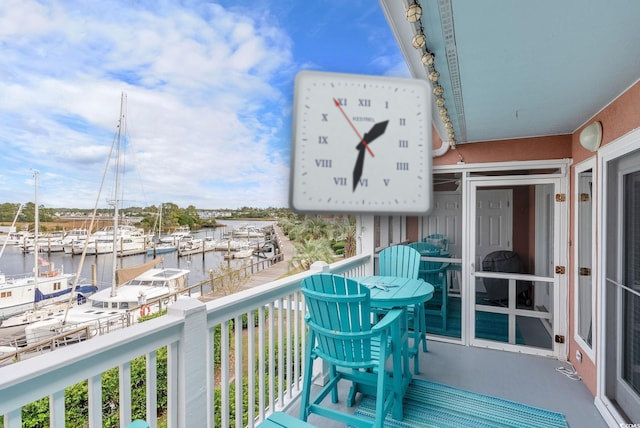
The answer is 1.31.54
